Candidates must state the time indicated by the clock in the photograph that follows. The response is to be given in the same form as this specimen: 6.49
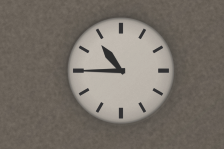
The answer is 10.45
